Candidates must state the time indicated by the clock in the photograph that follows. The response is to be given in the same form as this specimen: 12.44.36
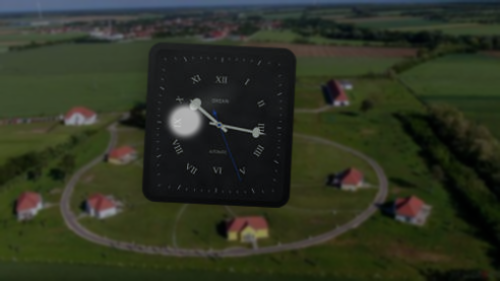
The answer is 10.16.26
